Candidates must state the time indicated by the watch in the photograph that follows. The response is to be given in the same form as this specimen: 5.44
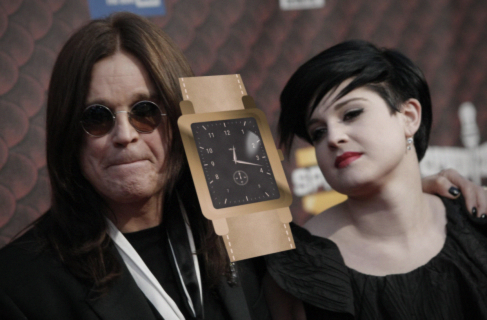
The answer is 12.18
